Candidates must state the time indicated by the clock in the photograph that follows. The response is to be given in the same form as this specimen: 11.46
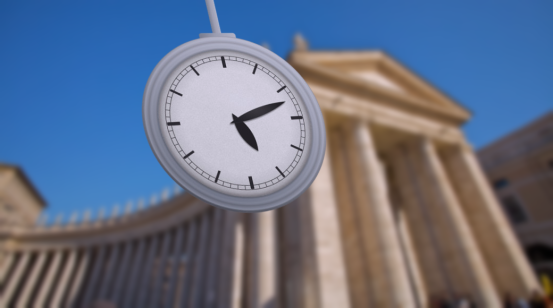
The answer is 5.12
